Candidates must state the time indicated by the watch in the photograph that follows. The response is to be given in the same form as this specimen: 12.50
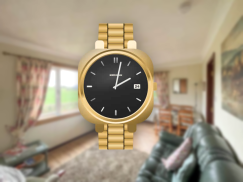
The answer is 2.02
